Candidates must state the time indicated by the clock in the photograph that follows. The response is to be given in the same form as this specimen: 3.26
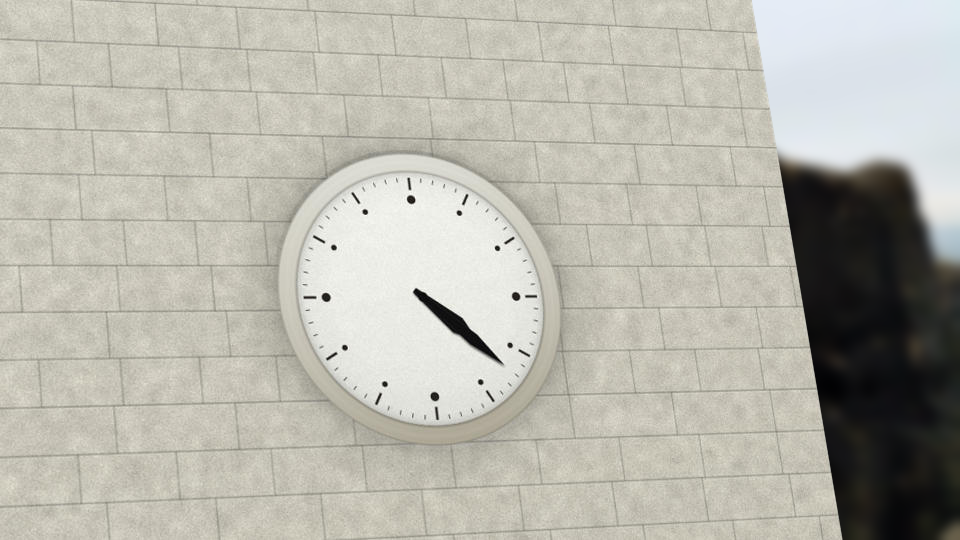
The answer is 4.22
